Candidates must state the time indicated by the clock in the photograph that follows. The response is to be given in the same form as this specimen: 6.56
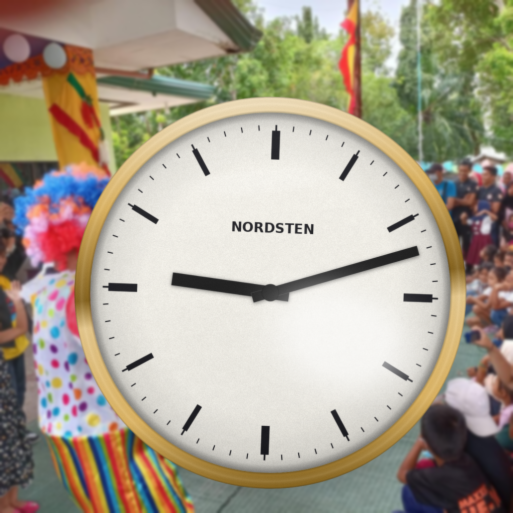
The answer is 9.12
